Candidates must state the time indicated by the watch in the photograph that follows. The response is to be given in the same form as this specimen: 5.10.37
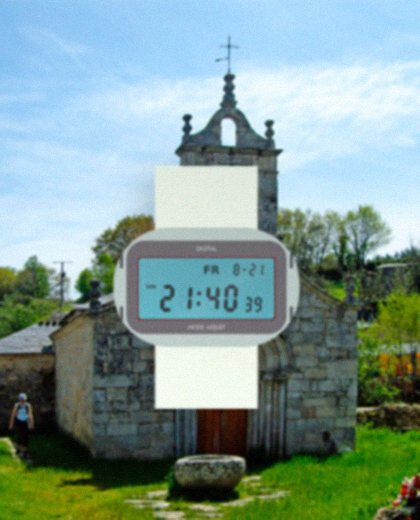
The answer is 21.40.39
